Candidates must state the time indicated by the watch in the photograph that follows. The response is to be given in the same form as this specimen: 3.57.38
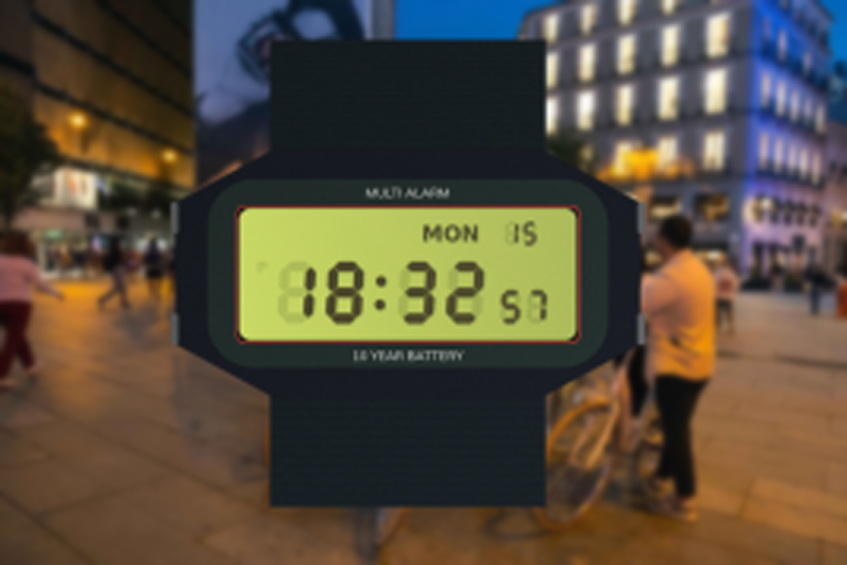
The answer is 18.32.57
